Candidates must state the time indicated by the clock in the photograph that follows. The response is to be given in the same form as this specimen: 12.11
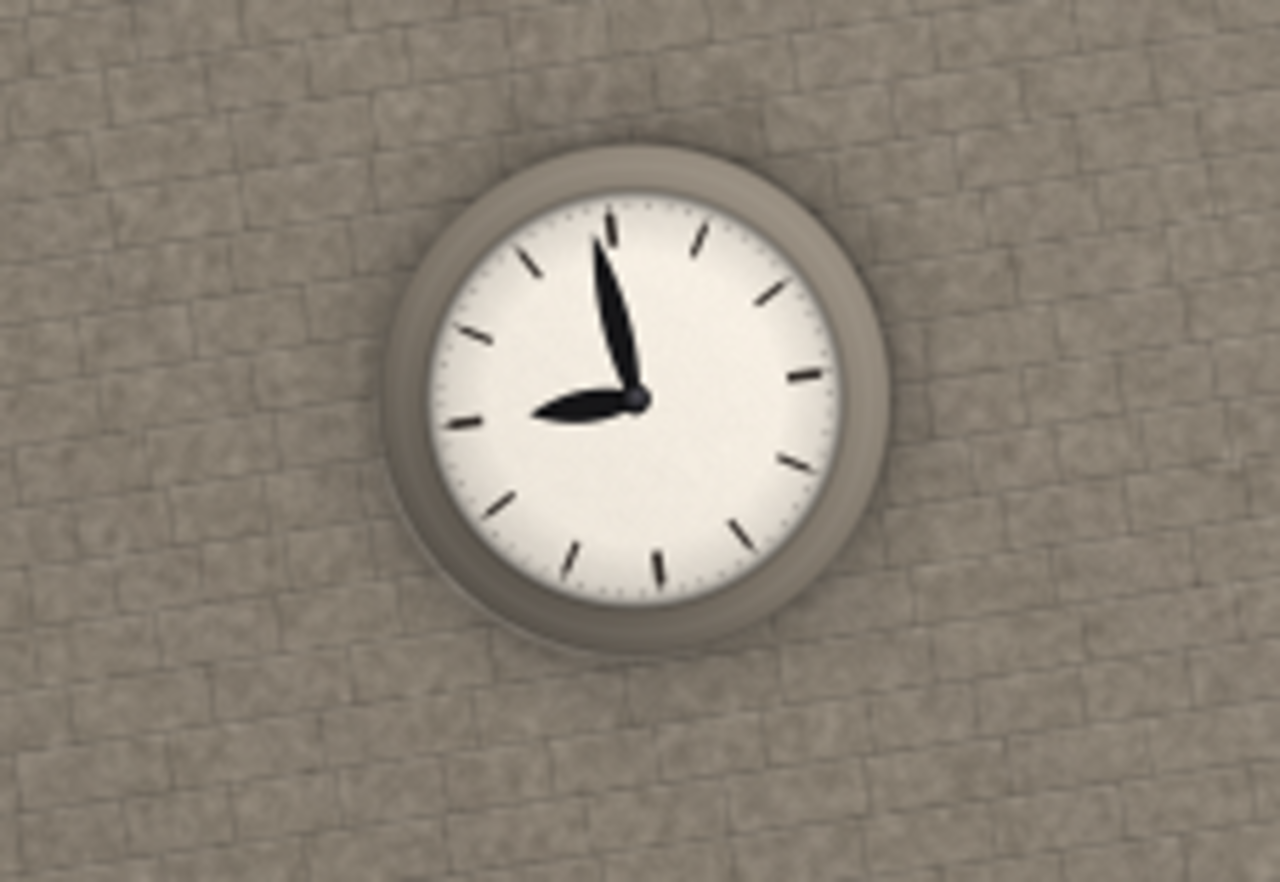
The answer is 8.59
